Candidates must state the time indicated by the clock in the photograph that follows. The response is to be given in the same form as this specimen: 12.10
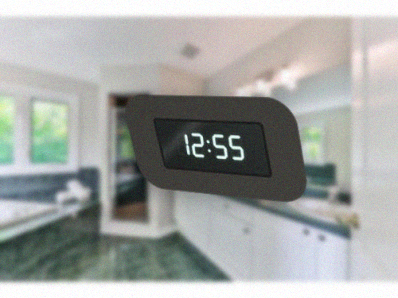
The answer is 12.55
